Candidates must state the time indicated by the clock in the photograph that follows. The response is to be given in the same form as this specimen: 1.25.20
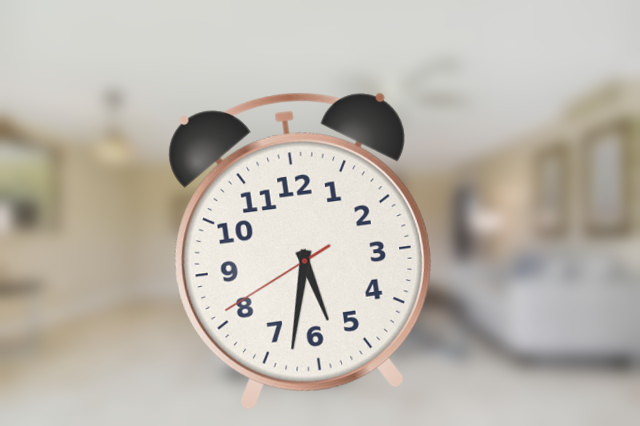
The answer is 5.32.41
